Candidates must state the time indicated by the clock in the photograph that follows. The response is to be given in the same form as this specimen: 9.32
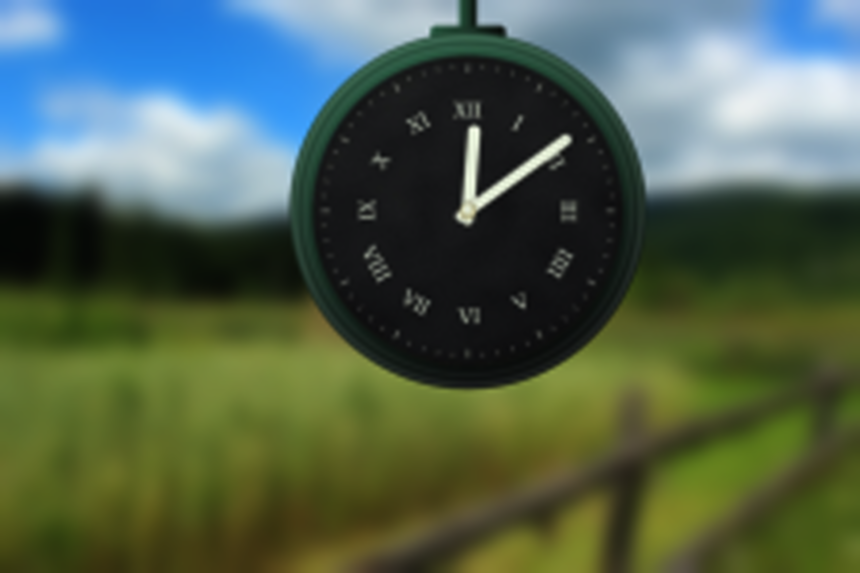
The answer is 12.09
